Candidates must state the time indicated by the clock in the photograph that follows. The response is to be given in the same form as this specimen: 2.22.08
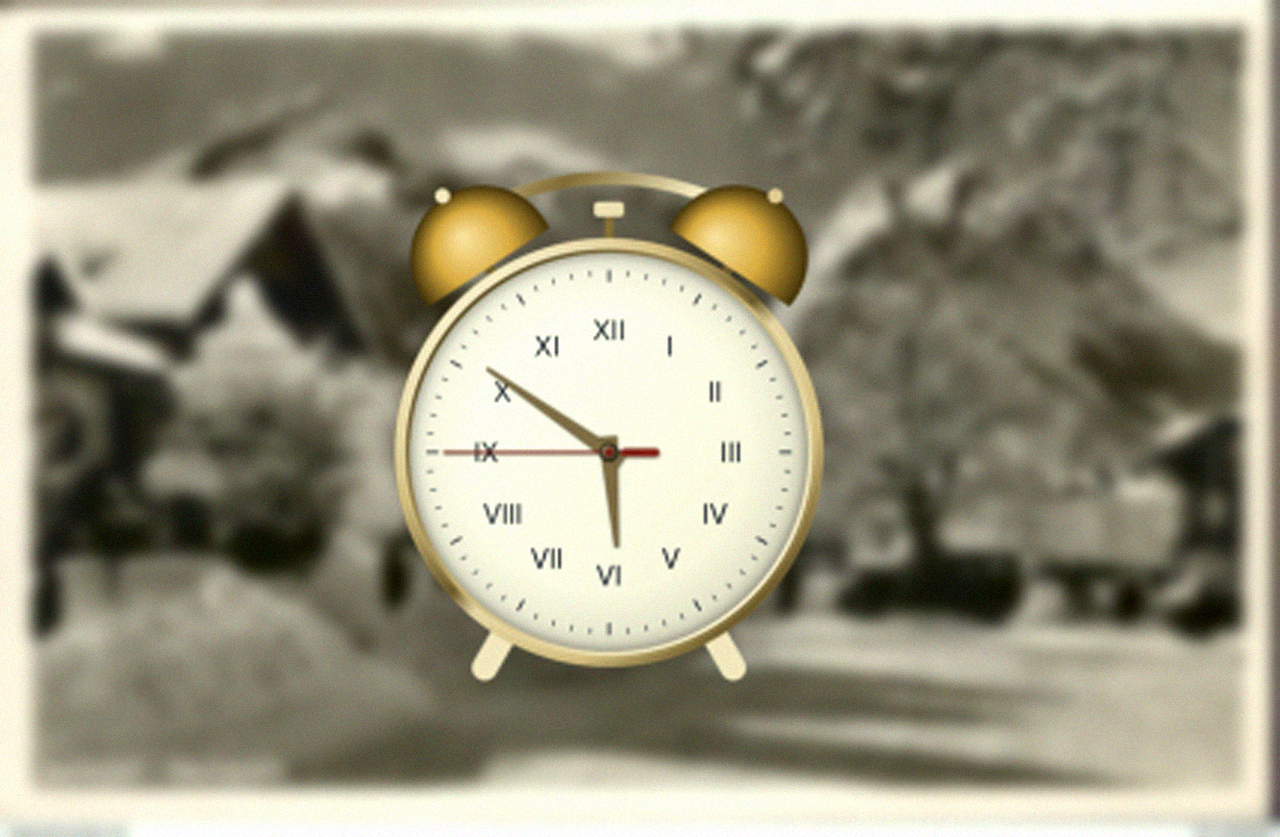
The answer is 5.50.45
